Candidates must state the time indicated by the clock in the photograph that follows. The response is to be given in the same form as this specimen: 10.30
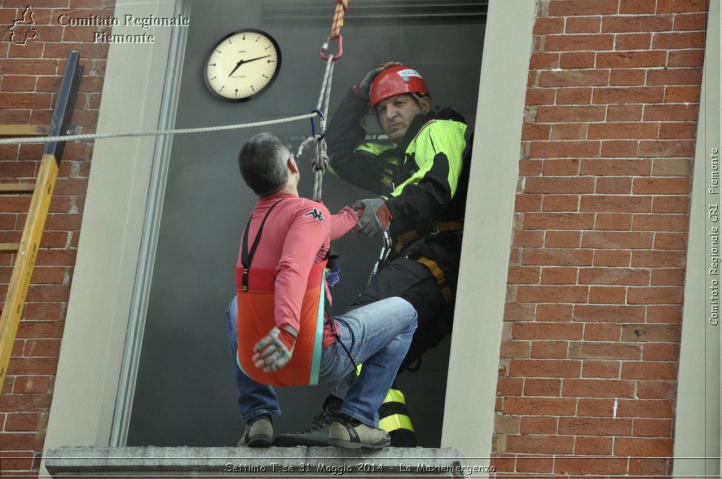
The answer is 7.13
